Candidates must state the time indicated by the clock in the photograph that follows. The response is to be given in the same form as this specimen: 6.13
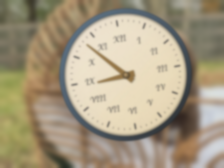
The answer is 8.53
